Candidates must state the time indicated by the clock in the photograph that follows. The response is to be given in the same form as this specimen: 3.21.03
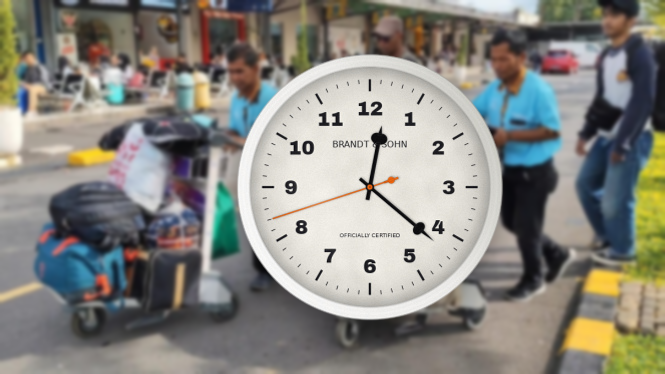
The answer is 12.21.42
